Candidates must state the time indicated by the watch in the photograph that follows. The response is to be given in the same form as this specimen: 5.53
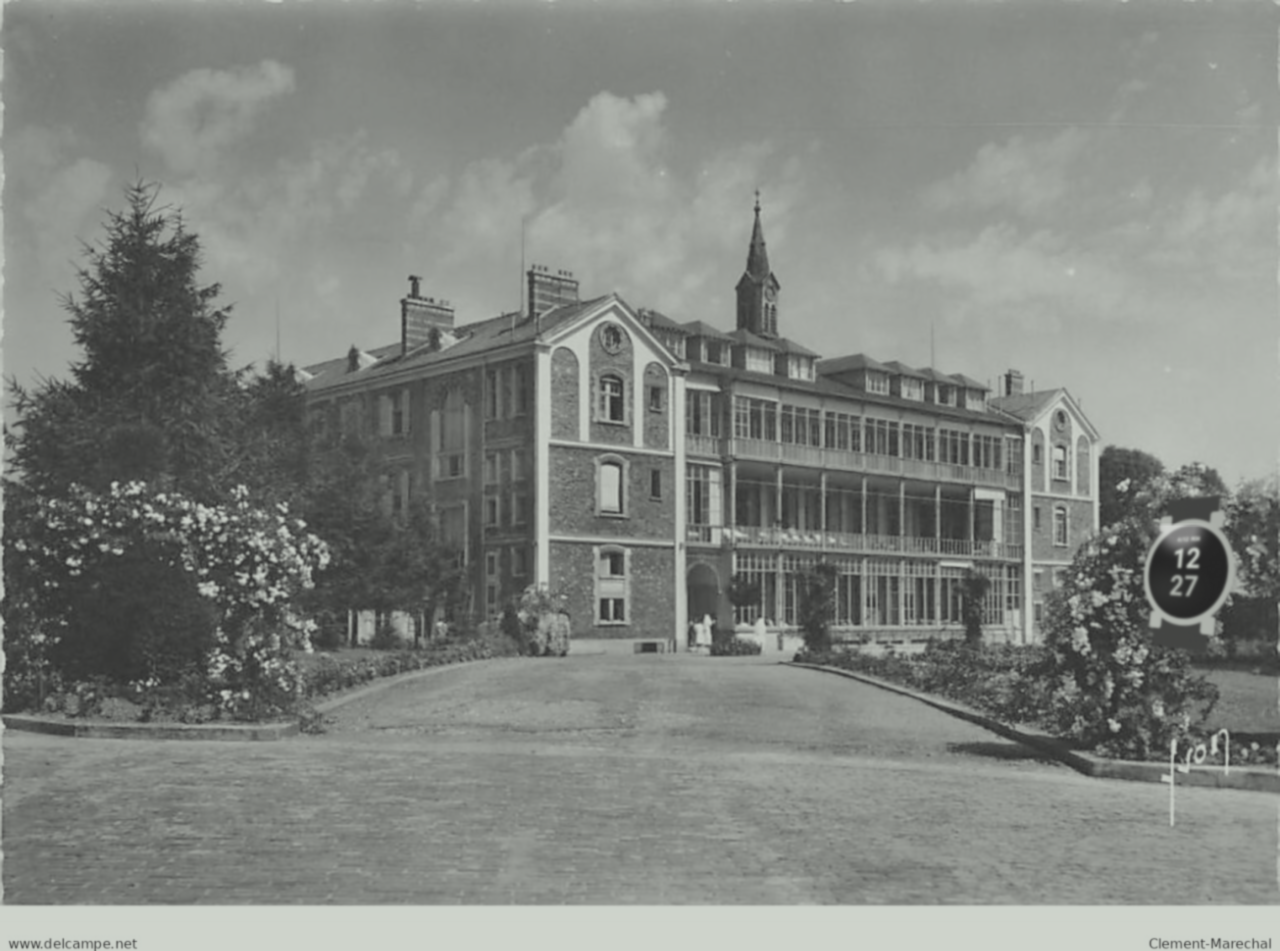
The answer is 12.27
